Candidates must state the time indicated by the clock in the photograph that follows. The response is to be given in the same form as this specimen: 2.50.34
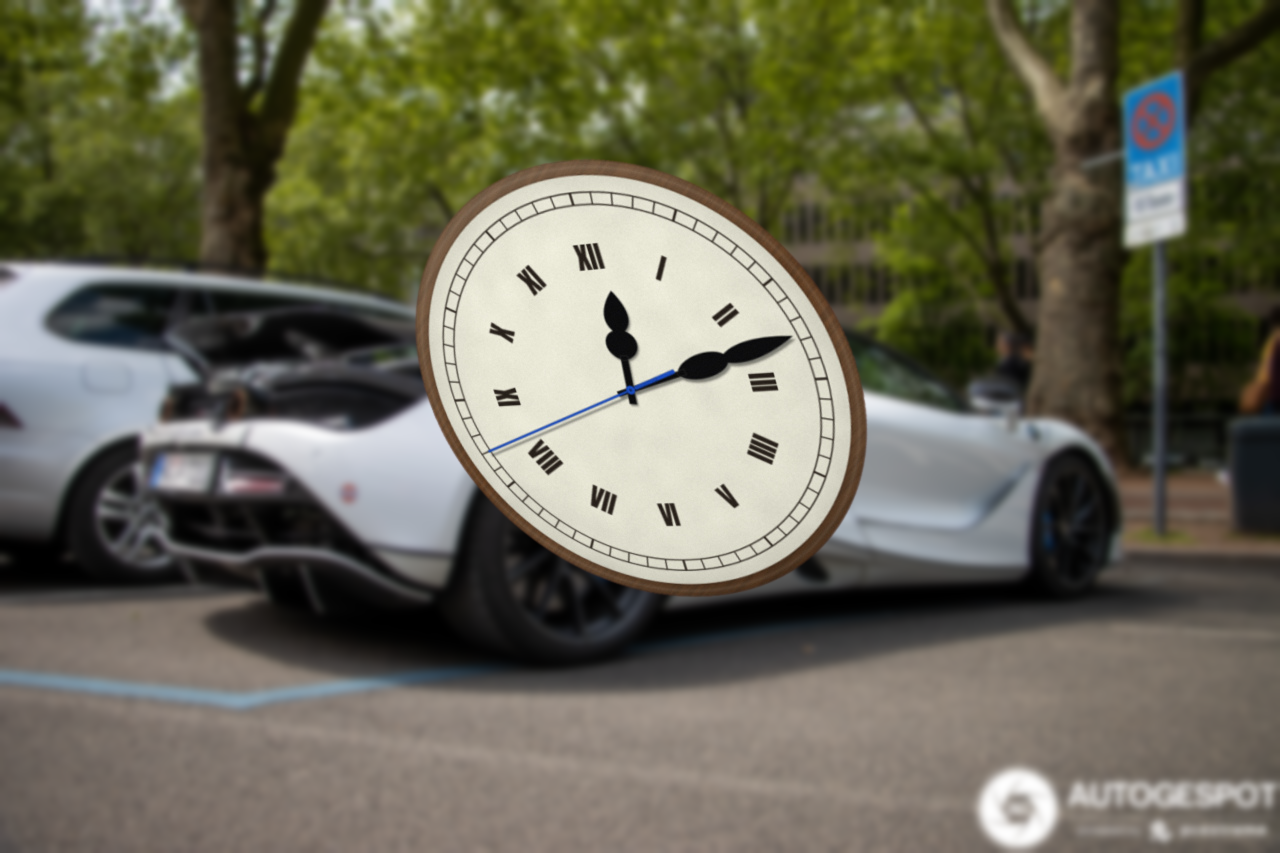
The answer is 12.12.42
